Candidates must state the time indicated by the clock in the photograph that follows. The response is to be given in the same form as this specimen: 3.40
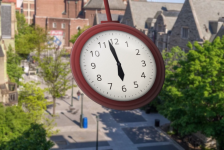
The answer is 5.58
